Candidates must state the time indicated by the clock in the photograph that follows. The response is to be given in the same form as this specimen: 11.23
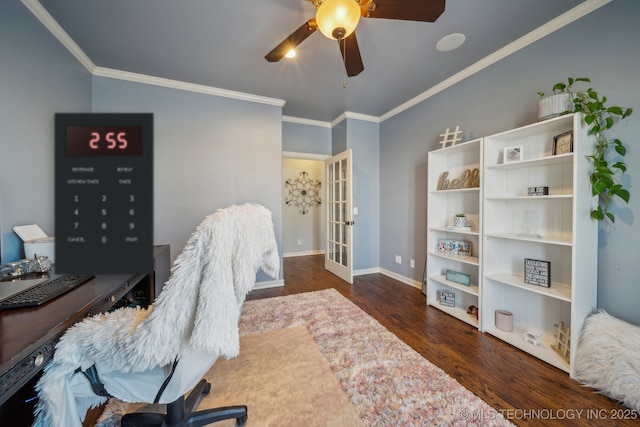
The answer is 2.55
